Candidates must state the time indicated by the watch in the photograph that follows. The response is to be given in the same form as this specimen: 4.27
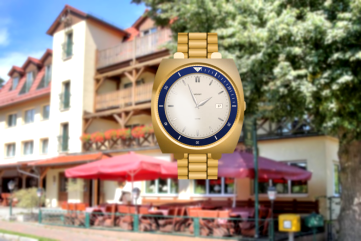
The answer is 1.56
